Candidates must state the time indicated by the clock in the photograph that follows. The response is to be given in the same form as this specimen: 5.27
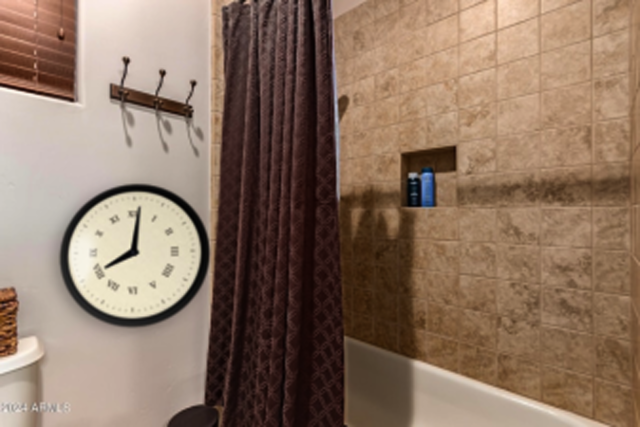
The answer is 8.01
